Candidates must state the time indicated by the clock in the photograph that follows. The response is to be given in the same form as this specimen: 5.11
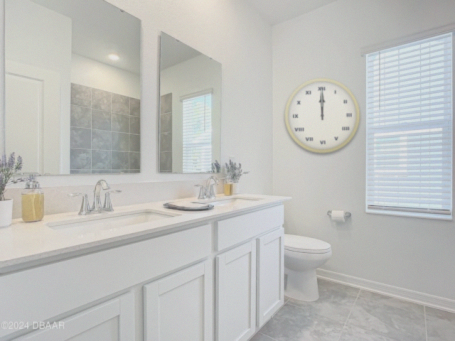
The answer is 12.00
